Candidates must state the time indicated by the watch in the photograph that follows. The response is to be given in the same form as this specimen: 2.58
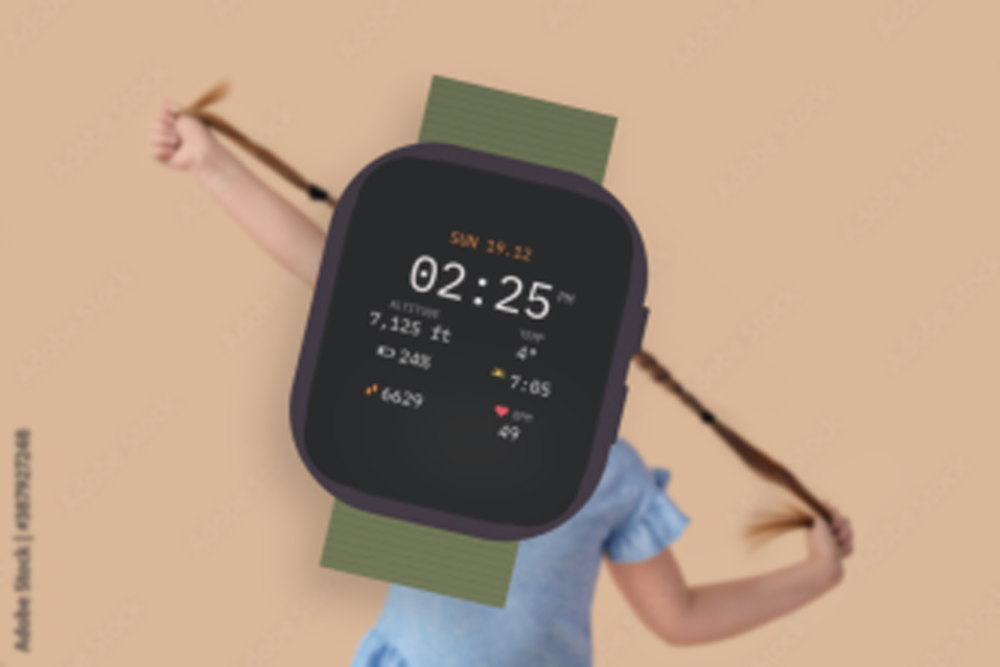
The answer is 2.25
